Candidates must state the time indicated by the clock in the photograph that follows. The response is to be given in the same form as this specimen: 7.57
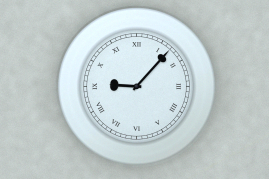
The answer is 9.07
